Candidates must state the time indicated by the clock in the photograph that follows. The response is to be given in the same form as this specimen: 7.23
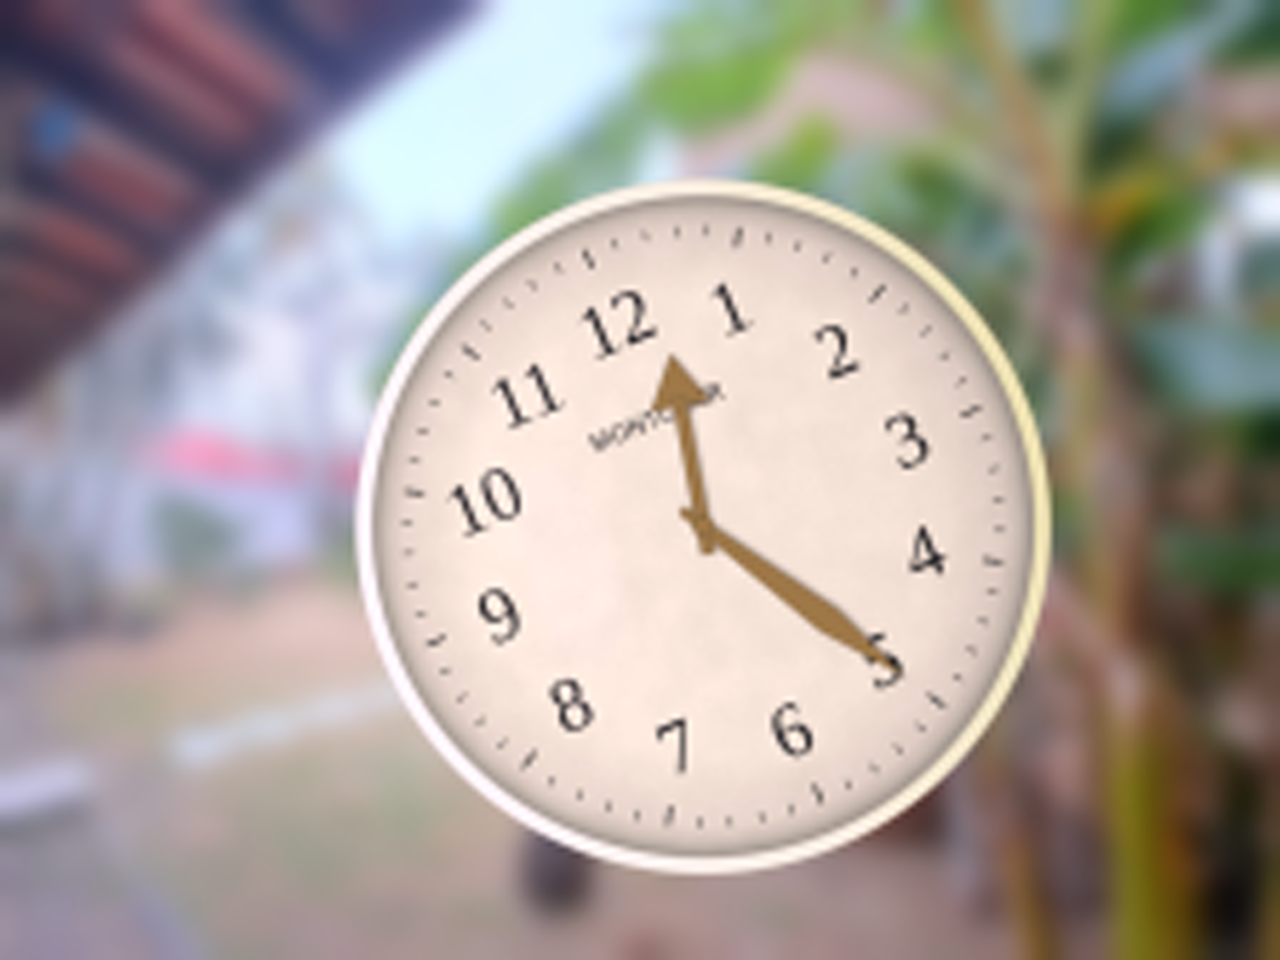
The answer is 12.25
